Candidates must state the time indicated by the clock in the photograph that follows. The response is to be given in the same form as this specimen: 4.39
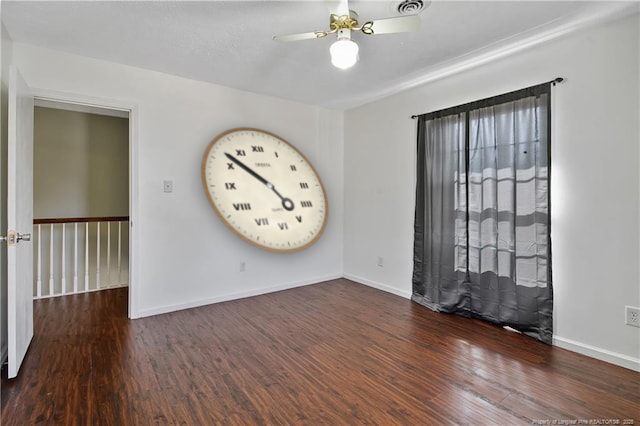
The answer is 4.52
